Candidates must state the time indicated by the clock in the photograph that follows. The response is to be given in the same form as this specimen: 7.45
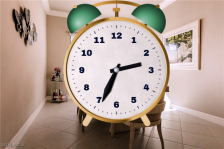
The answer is 2.34
